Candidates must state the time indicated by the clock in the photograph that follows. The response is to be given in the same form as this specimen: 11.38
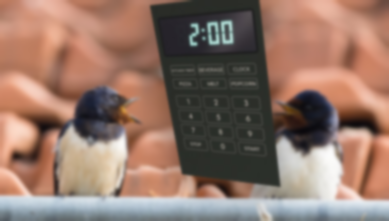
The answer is 2.00
